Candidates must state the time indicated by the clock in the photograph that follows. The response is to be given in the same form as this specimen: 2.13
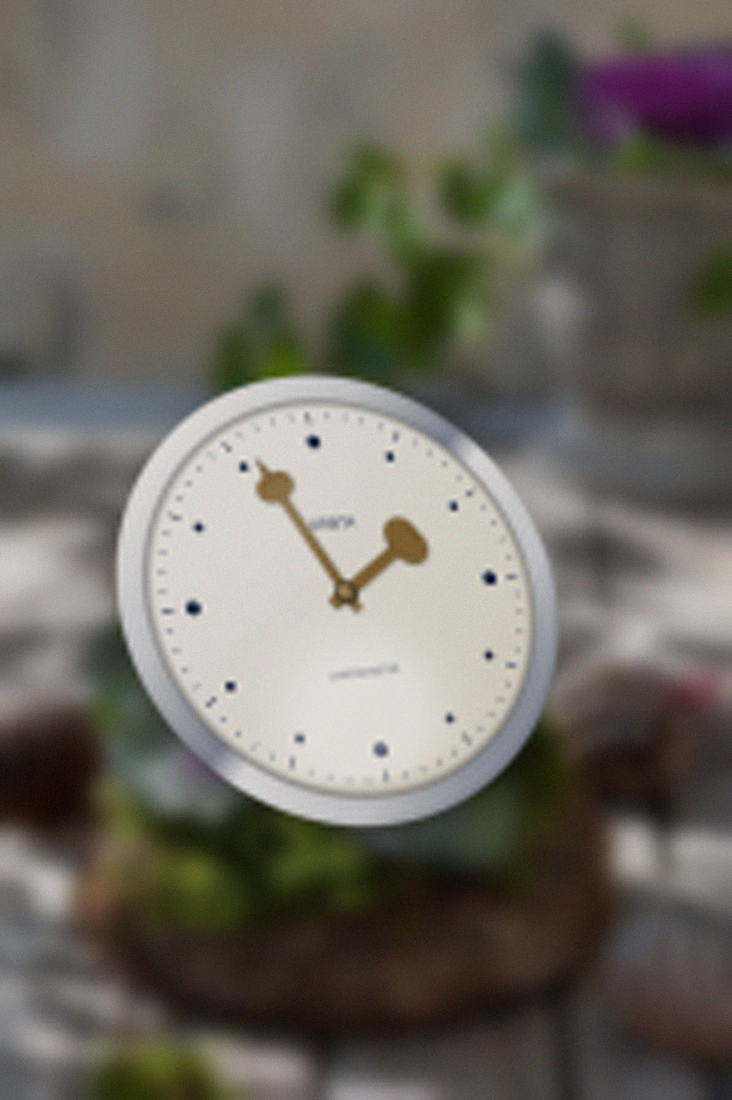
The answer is 1.56
